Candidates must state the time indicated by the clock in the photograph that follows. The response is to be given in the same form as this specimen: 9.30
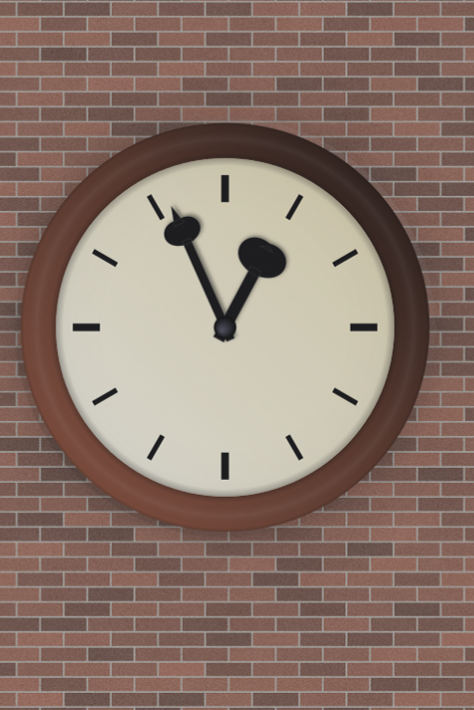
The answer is 12.56
